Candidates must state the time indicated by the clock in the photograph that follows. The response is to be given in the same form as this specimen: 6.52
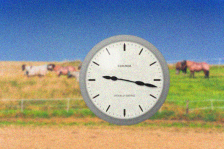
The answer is 9.17
